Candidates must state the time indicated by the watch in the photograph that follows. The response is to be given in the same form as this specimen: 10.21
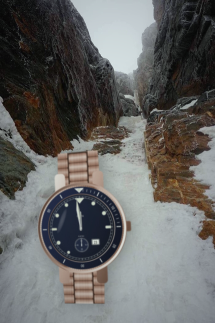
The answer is 11.59
